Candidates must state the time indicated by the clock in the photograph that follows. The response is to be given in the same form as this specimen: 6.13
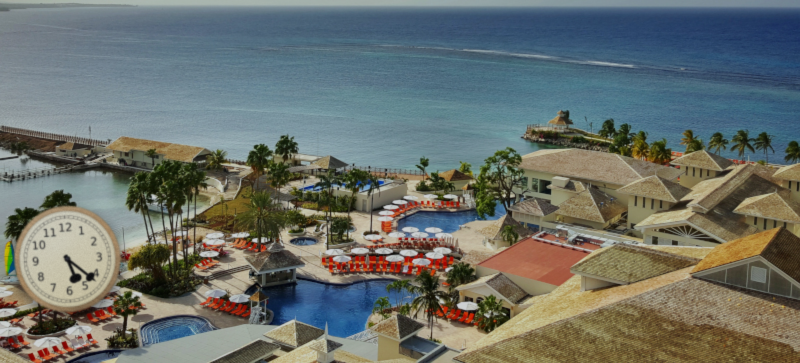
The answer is 5.22
